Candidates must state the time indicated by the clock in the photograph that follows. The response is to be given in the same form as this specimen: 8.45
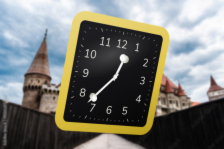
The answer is 12.37
